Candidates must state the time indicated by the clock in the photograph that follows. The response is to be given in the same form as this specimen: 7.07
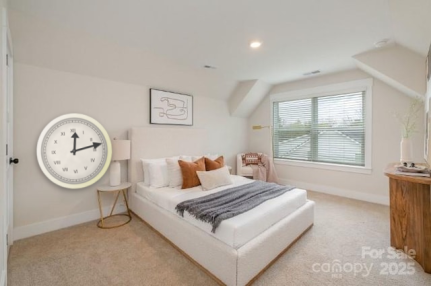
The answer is 12.13
